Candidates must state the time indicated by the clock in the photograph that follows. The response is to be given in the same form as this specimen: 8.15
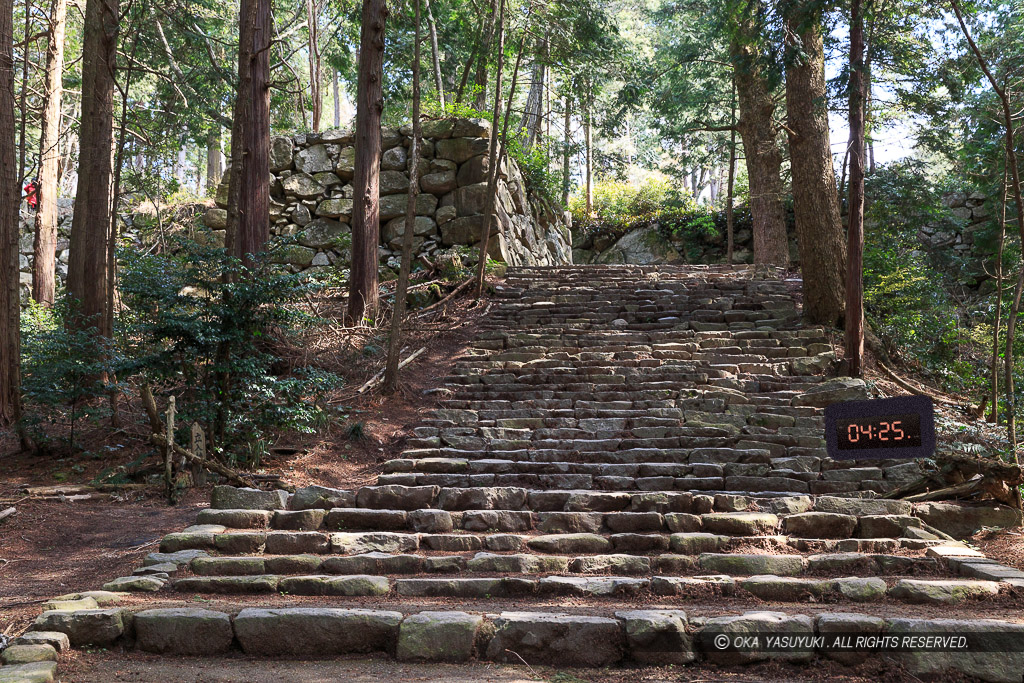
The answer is 4.25
